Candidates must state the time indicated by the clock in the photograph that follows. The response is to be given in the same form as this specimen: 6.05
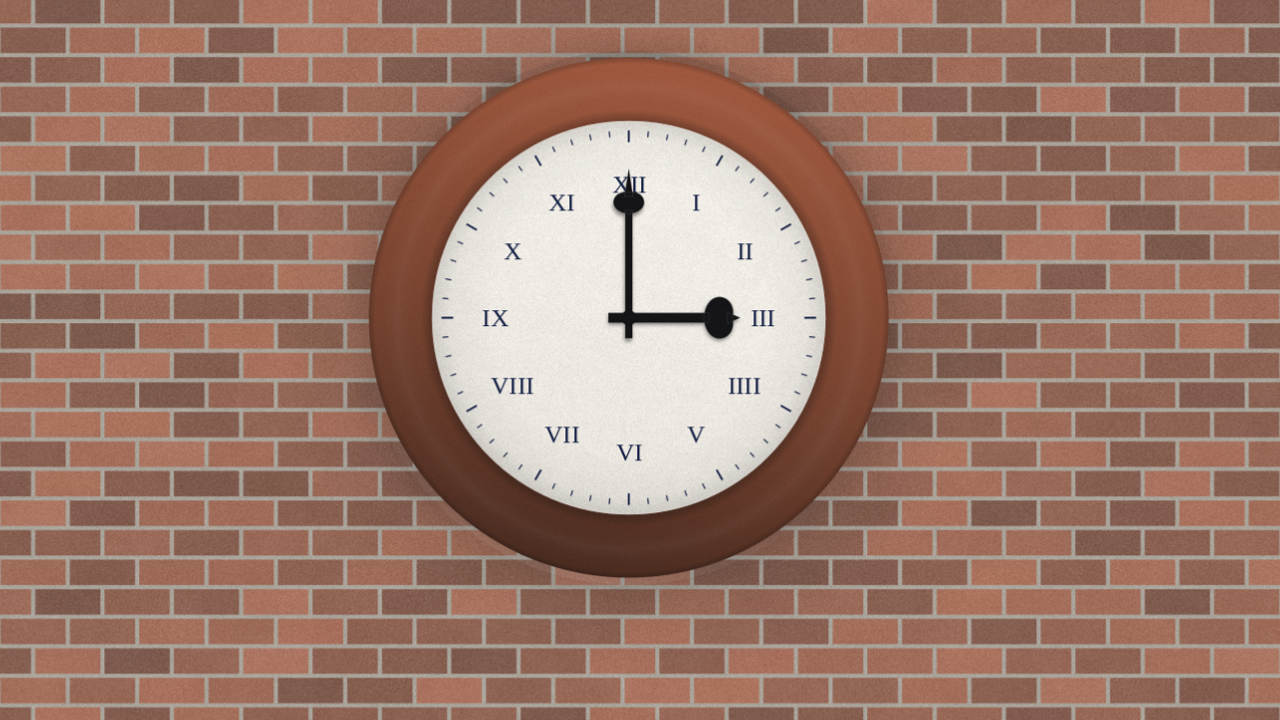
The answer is 3.00
